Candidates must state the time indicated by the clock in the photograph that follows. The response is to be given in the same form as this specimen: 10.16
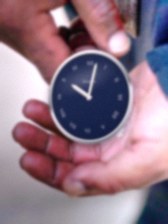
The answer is 10.02
